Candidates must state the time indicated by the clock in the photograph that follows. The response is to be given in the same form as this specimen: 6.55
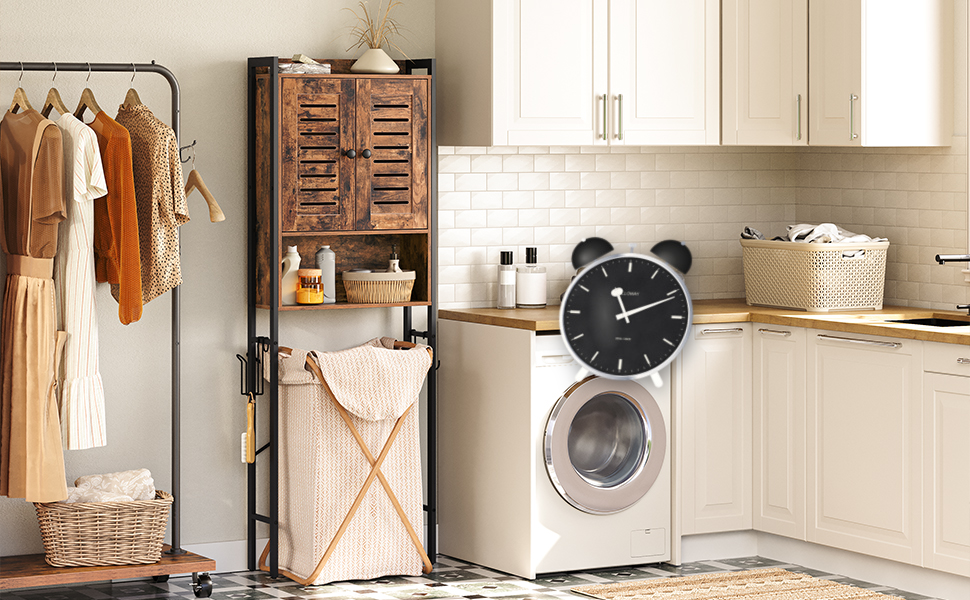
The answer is 11.11
